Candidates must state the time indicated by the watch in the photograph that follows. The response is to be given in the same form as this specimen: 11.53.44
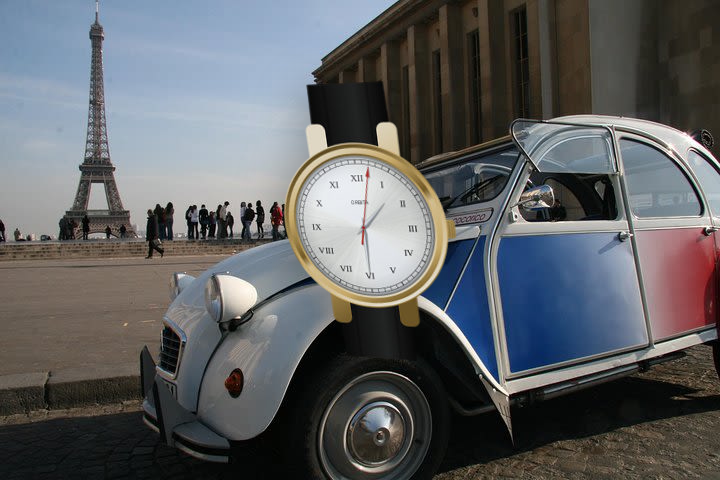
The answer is 1.30.02
